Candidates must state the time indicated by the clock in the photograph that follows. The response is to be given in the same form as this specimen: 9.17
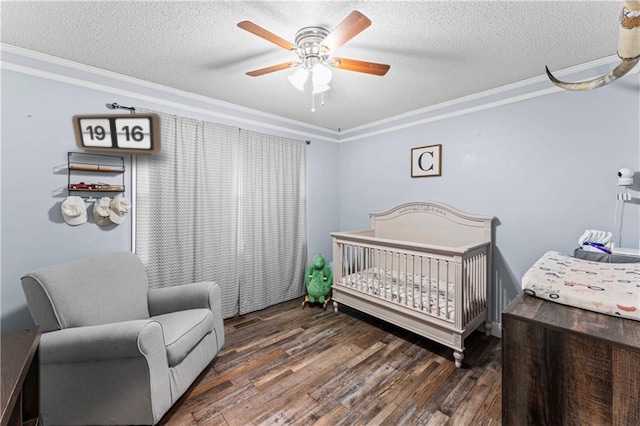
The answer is 19.16
